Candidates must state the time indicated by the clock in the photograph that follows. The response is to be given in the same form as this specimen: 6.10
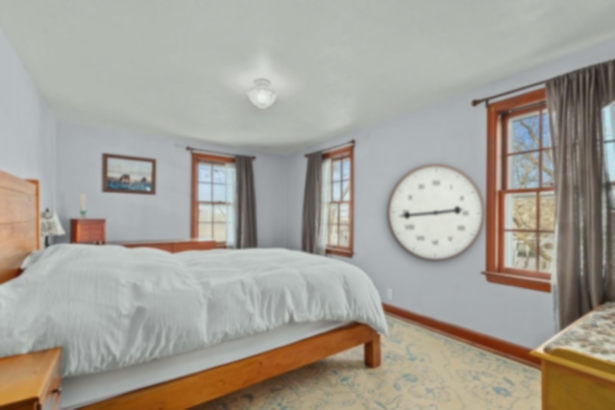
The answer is 2.44
